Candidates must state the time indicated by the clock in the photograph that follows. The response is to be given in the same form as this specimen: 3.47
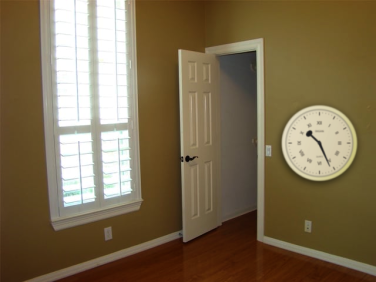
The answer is 10.26
